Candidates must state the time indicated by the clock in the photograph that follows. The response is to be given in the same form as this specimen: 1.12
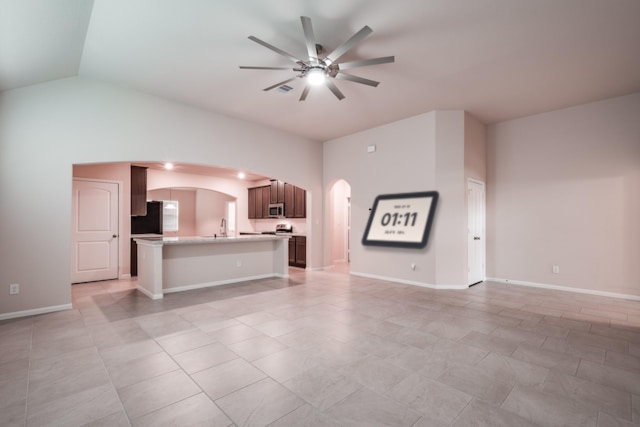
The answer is 1.11
